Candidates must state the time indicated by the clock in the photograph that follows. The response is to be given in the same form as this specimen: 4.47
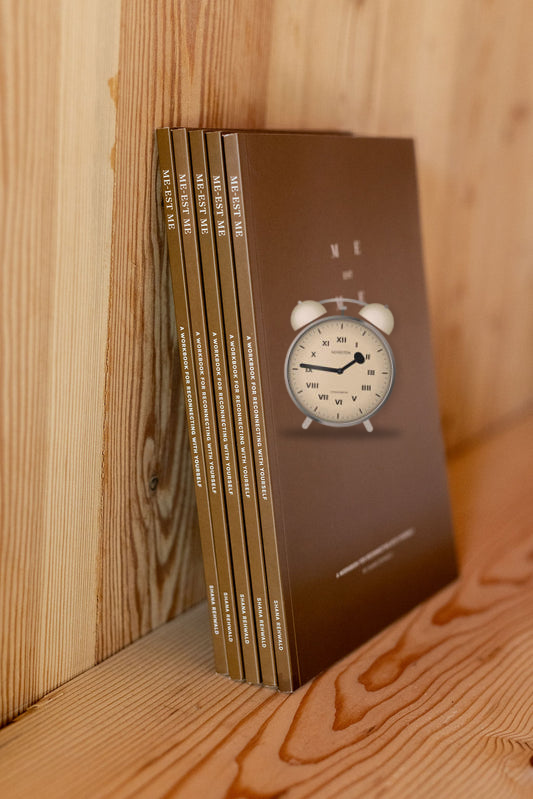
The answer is 1.46
